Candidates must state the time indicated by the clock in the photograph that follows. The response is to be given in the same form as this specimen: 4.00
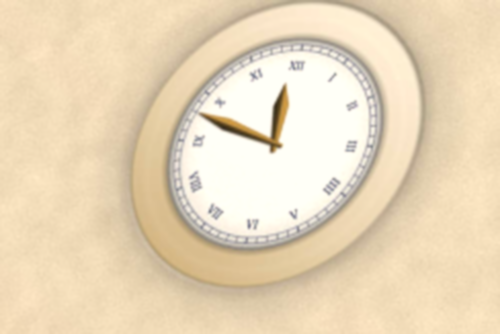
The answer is 11.48
